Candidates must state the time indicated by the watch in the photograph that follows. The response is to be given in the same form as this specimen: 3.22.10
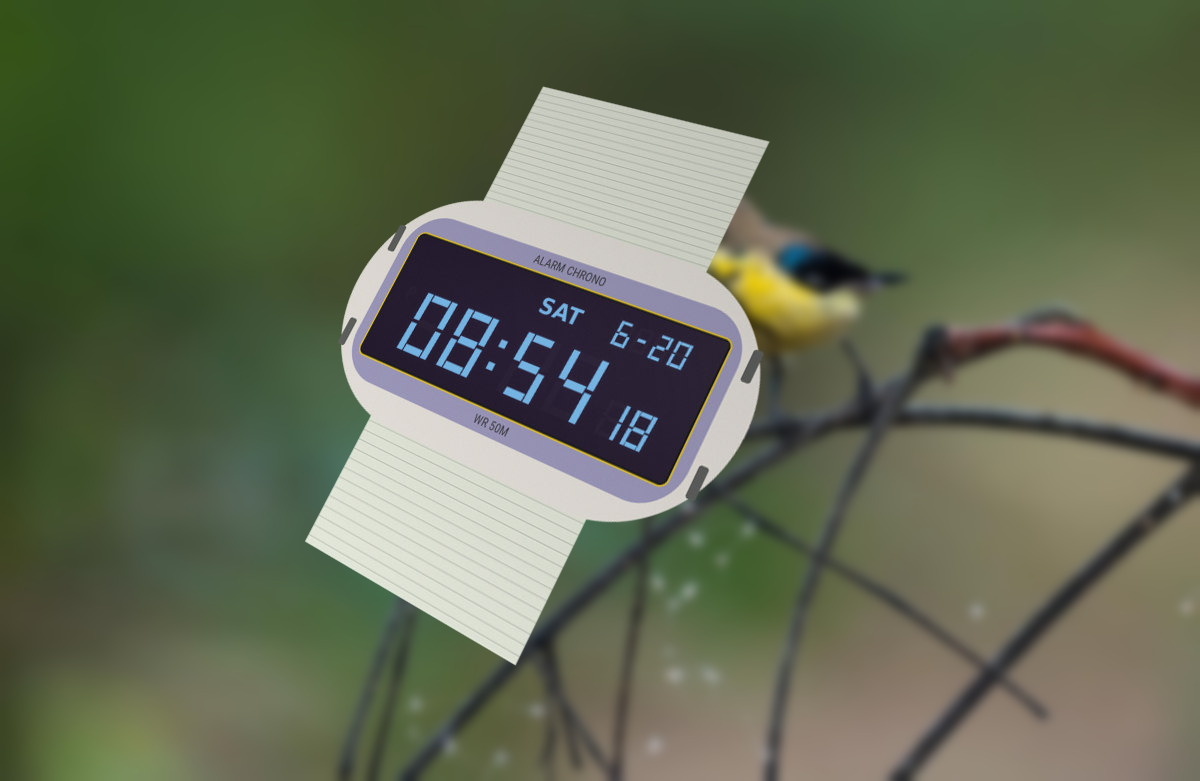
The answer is 8.54.18
